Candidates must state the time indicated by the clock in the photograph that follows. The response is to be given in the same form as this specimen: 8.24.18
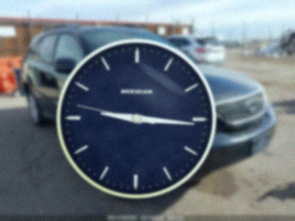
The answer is 9.15.47
